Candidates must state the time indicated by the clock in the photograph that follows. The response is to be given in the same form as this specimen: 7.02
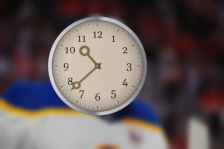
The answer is 10.38
